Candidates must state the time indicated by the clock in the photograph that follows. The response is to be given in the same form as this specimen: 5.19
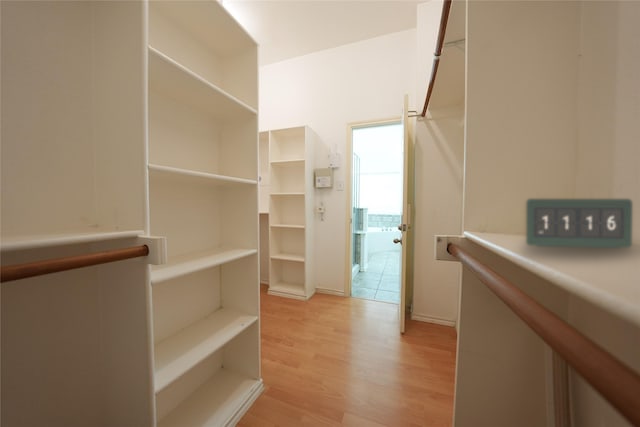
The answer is 11.16
